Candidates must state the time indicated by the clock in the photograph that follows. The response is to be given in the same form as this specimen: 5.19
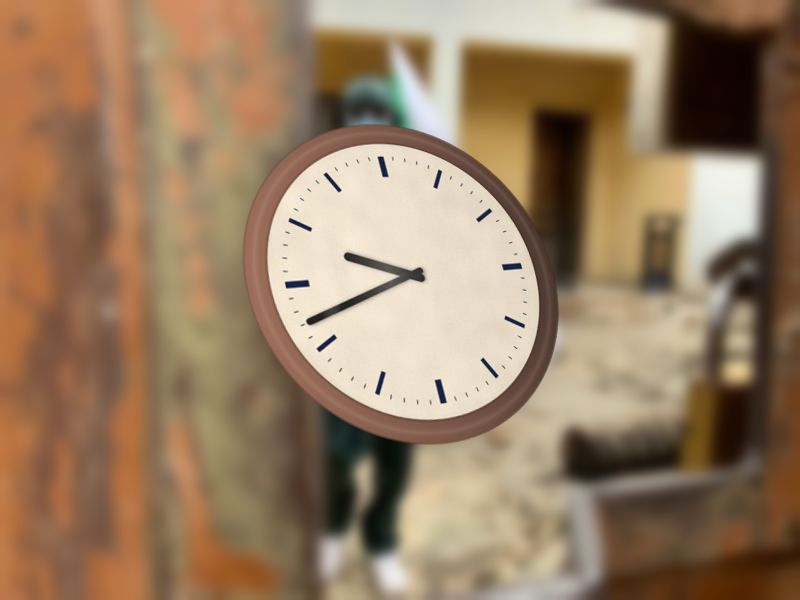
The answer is 9.42
